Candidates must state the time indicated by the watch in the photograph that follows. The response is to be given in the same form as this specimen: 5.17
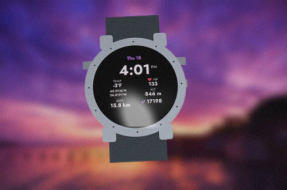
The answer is 4.01
